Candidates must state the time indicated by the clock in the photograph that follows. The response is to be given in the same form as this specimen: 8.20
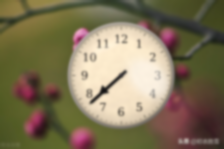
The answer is 7.38
